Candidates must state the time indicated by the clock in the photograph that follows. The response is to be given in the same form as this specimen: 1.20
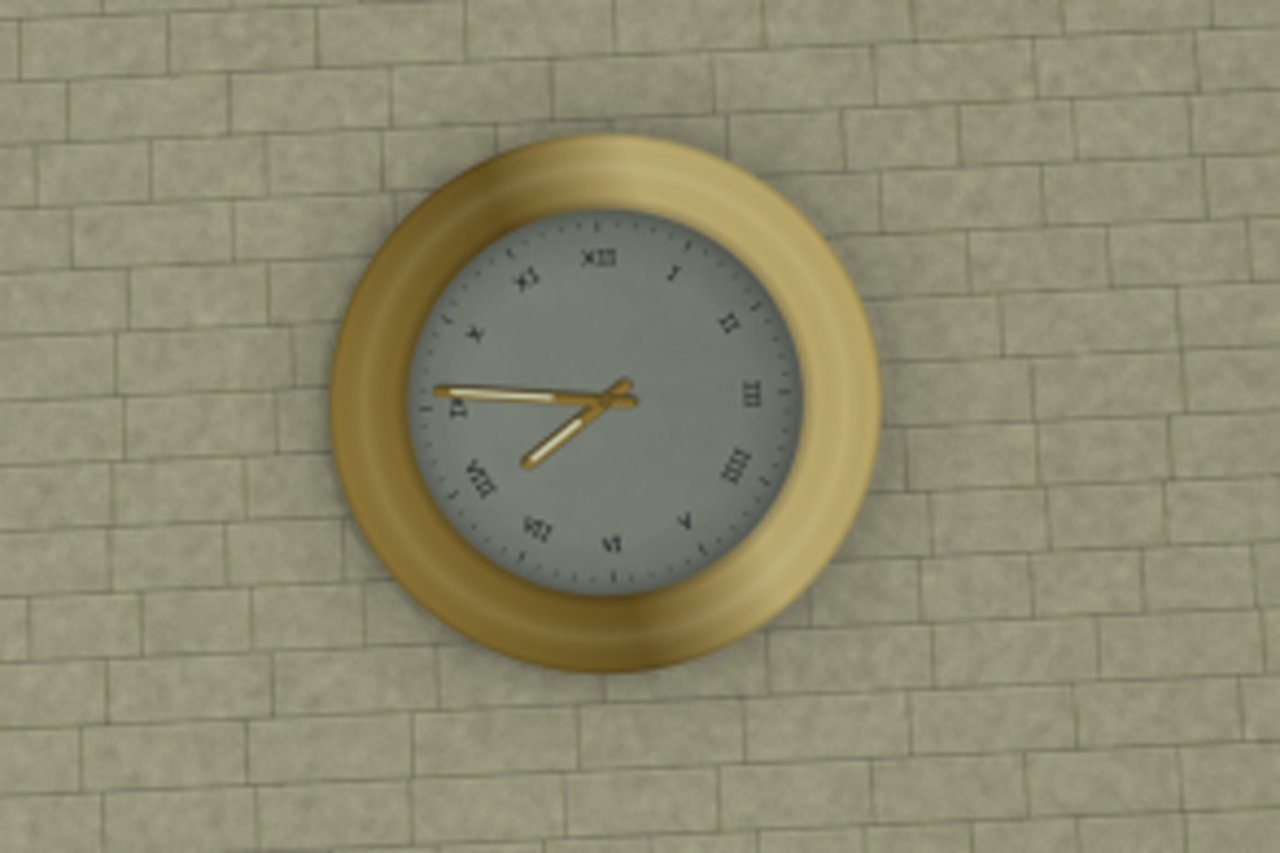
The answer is 7.46
